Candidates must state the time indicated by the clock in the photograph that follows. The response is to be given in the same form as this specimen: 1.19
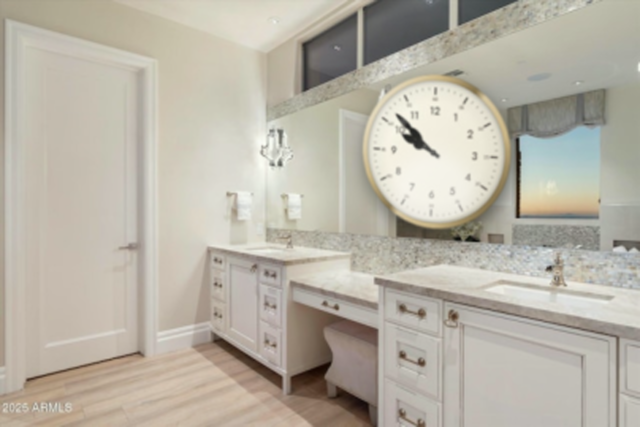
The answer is 9.52
